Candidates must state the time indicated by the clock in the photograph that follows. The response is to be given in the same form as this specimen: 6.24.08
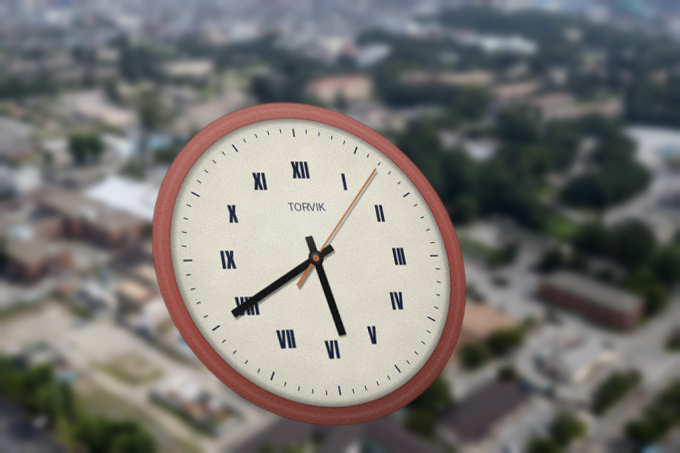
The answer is 5.40.07
